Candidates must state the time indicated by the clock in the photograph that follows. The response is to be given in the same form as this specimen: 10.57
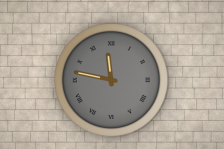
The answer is 11.47
